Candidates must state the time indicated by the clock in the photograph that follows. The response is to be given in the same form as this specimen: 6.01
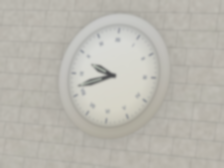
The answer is 9.42
